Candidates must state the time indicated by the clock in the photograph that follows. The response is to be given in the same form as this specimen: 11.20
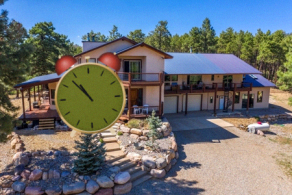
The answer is 10.53
